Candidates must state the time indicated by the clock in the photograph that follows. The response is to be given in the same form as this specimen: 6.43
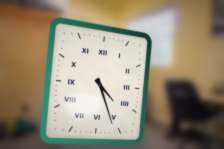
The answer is 4.26
